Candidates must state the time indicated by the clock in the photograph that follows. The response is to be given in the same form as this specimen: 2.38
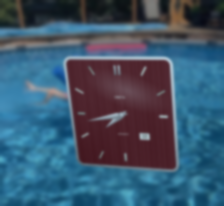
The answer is 7.43
